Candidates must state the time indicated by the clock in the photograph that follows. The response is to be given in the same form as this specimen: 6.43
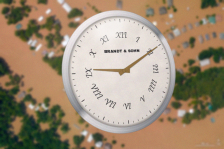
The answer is 9.10
